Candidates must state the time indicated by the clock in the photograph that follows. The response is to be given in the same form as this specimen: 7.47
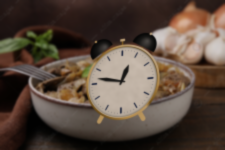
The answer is 12.47
